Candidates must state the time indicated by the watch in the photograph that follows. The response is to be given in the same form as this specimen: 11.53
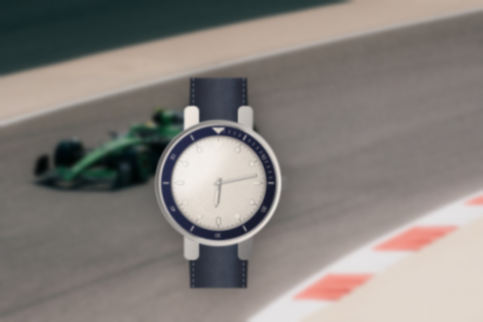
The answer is 6.13
